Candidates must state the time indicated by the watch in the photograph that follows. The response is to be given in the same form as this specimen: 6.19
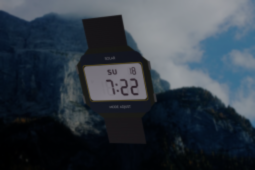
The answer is 7.22
